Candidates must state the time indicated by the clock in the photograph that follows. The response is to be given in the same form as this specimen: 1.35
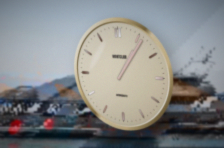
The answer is 1.06
